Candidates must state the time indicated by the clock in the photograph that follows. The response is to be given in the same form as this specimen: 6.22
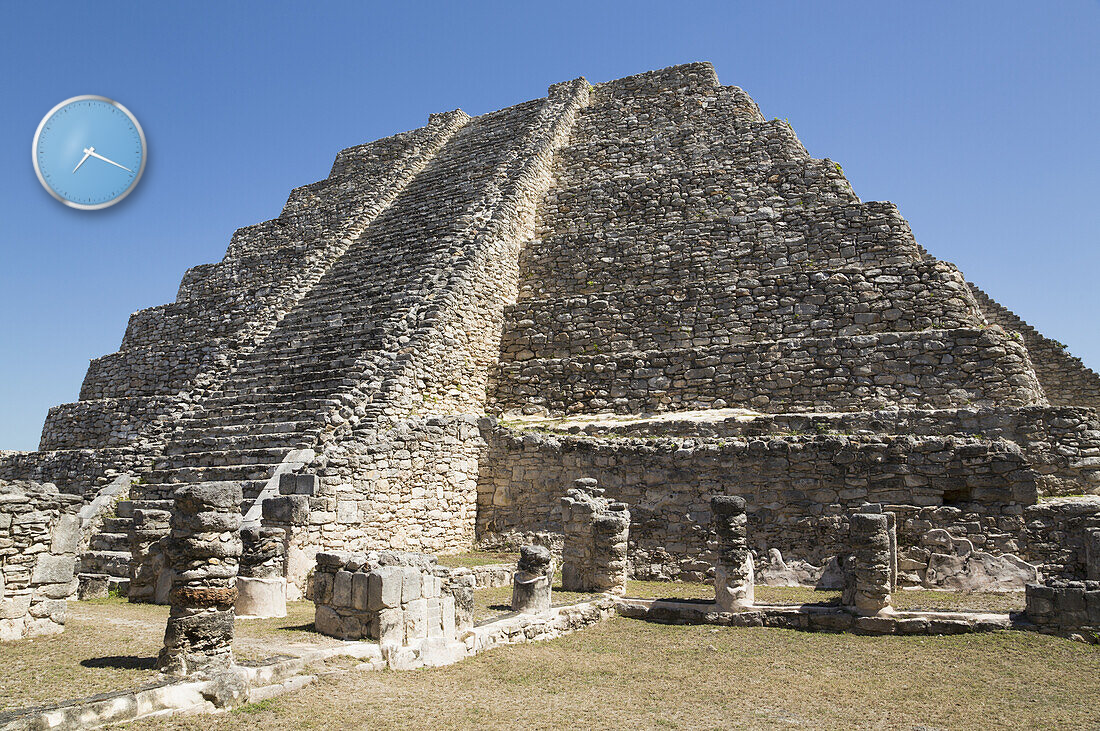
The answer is 7.19
